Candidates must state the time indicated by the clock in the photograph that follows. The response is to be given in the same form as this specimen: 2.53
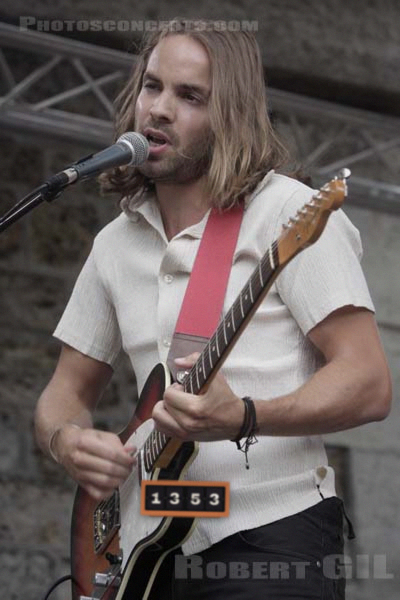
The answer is 13.53
